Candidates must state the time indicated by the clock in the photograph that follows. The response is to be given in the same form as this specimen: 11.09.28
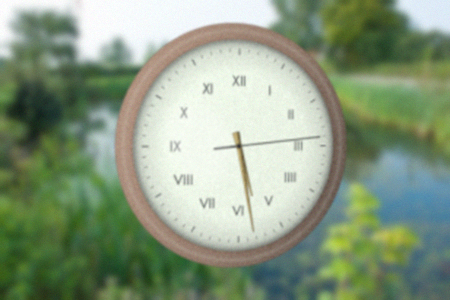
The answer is 5.28.14
